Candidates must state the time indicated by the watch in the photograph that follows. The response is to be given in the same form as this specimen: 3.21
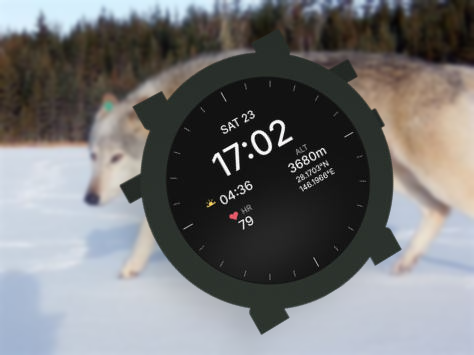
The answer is 17.02
